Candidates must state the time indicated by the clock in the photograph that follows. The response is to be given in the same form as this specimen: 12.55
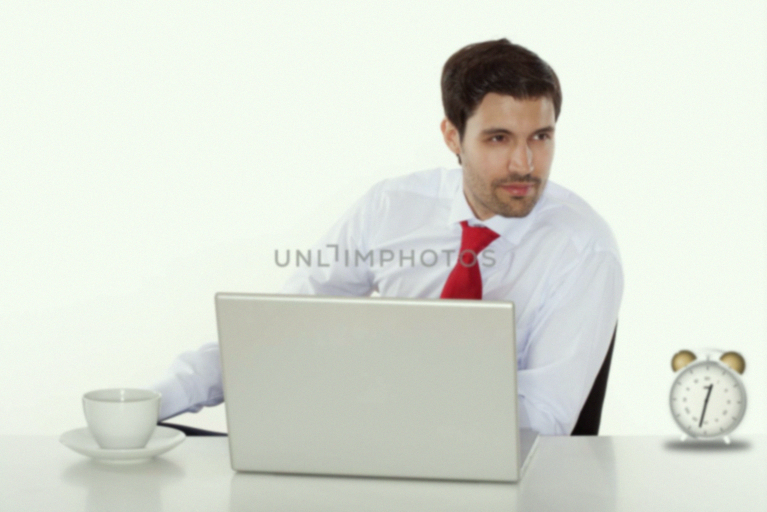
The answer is 12.32
